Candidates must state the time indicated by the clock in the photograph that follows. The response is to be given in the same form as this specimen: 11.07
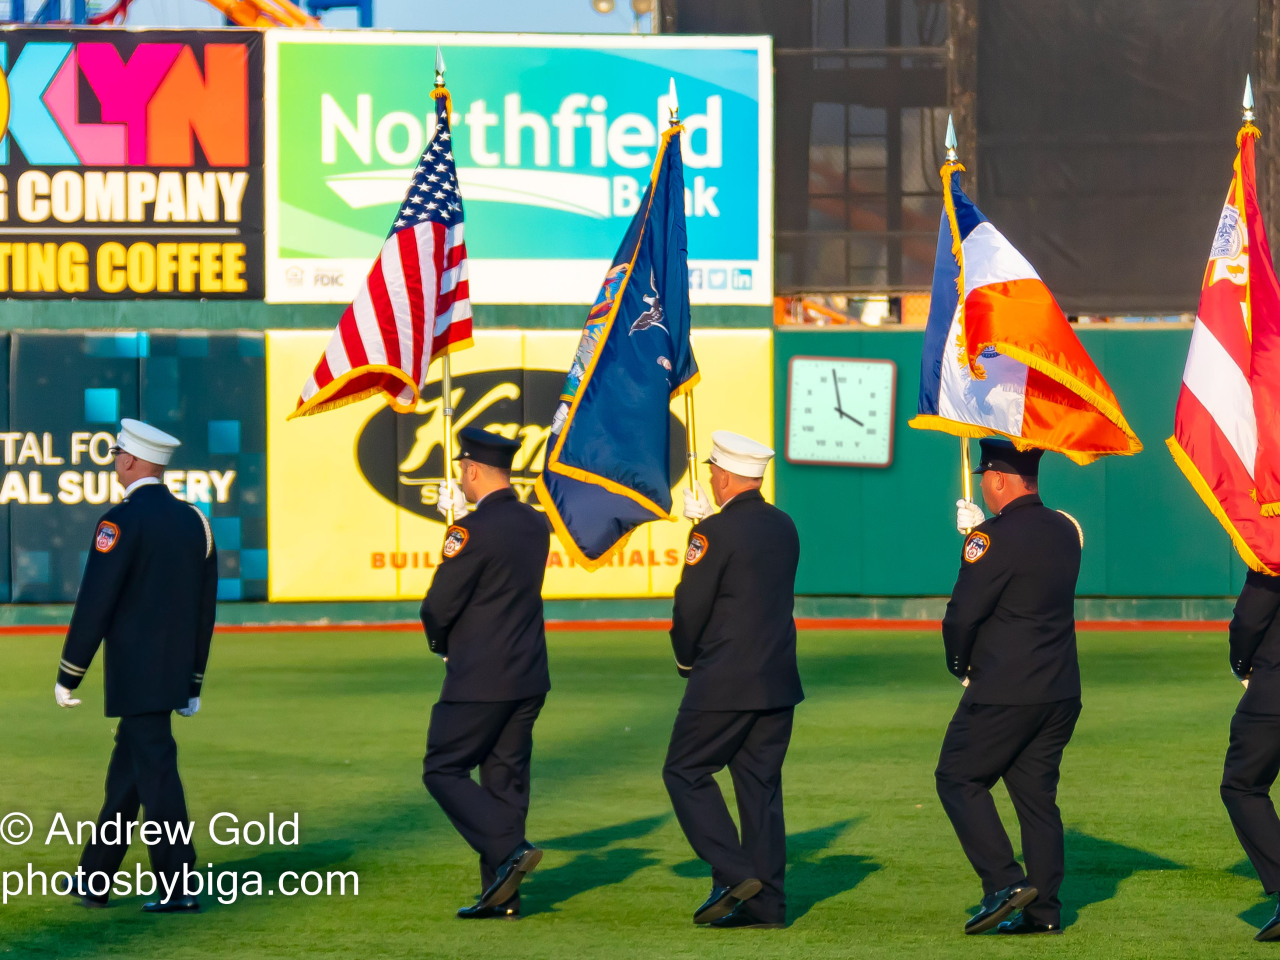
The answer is 3.58
